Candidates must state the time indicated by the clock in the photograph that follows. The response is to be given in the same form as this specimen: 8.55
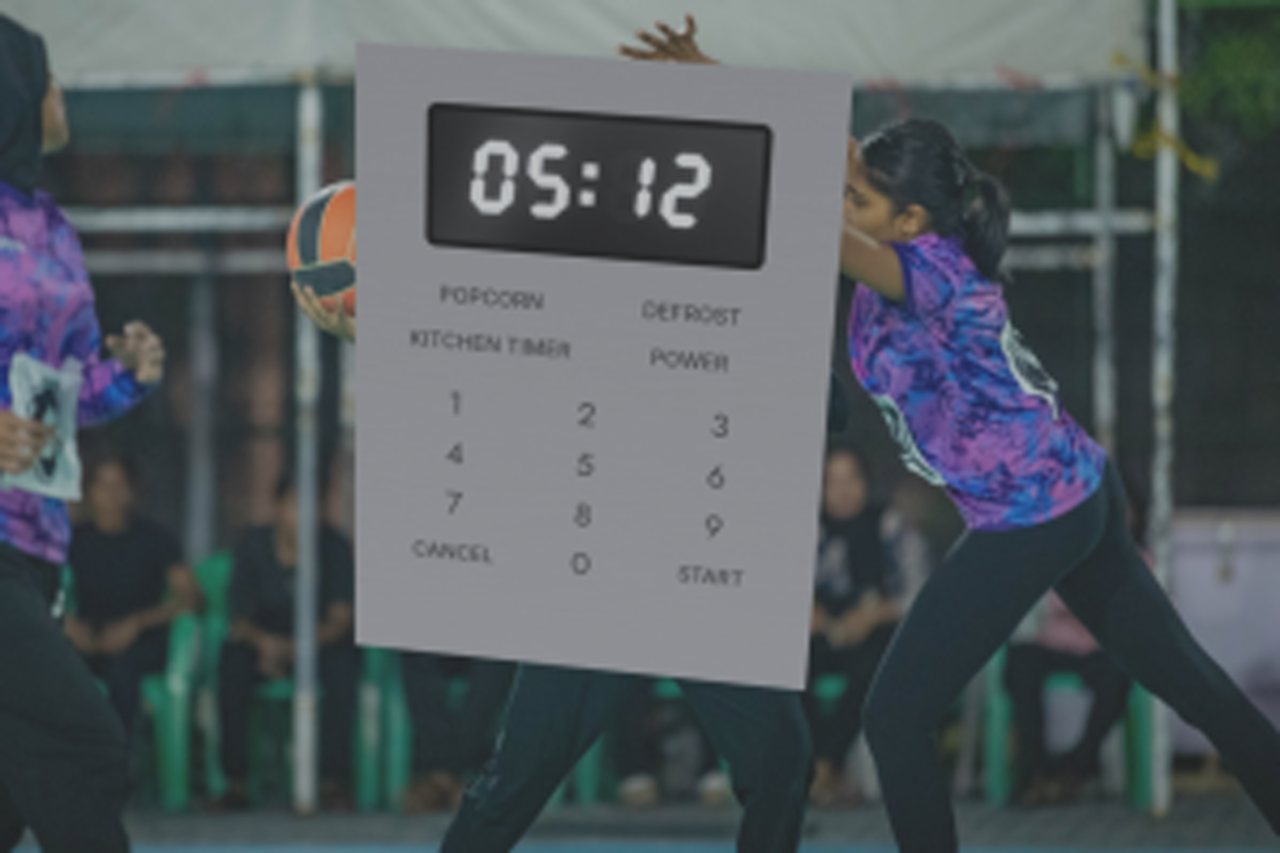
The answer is 5.12
